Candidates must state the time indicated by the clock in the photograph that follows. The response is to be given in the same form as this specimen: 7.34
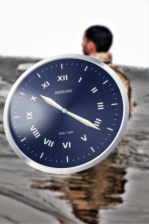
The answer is 10.21
